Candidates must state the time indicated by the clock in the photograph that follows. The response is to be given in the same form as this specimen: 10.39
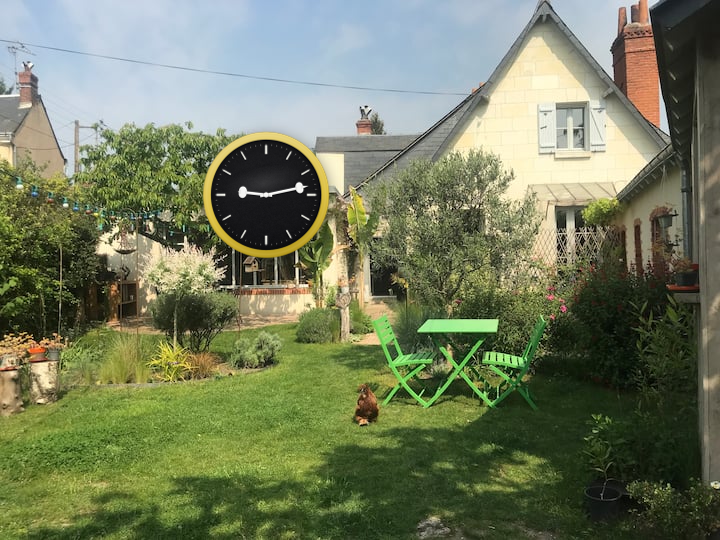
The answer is 9.13
